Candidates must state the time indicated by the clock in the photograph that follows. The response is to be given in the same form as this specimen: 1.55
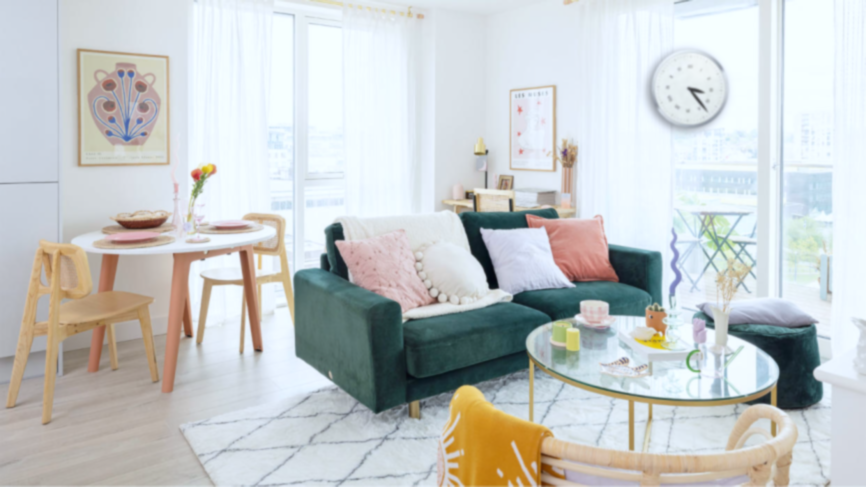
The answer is 3.23
